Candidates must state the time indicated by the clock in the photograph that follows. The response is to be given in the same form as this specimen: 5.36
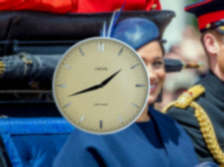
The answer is 1.42
